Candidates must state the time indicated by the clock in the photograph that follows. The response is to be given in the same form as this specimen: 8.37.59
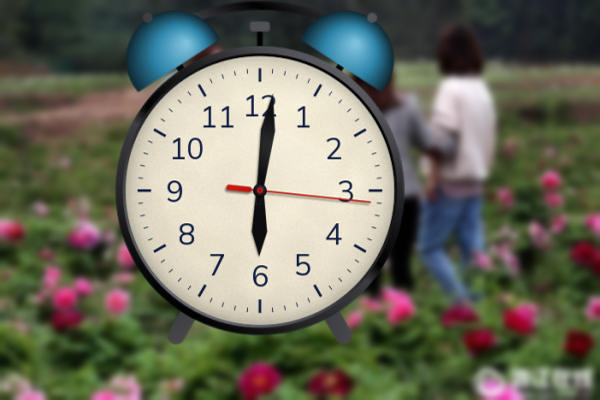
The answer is 6.01.16
